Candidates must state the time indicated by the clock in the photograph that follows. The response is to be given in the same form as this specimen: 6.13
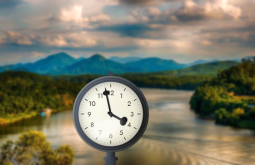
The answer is 3.58
